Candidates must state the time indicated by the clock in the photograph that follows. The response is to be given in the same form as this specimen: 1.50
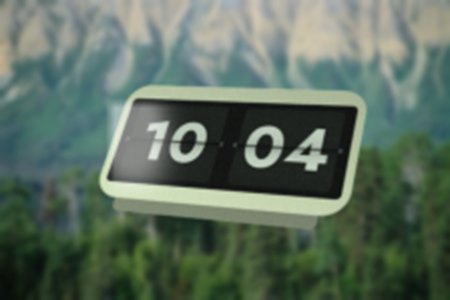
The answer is 10.04
